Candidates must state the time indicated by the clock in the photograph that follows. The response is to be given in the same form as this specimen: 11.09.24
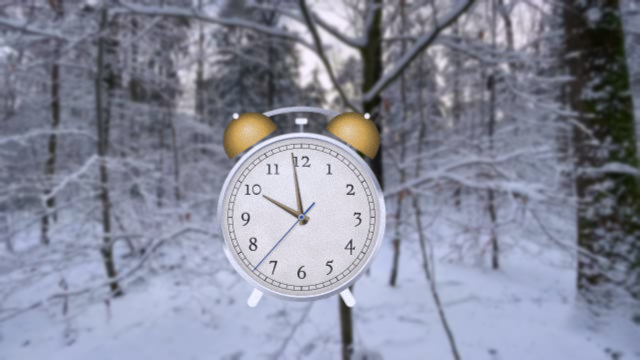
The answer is 9.58.37
